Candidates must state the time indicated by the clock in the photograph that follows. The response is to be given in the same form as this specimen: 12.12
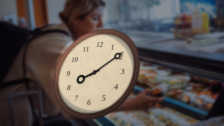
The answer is 8.09
